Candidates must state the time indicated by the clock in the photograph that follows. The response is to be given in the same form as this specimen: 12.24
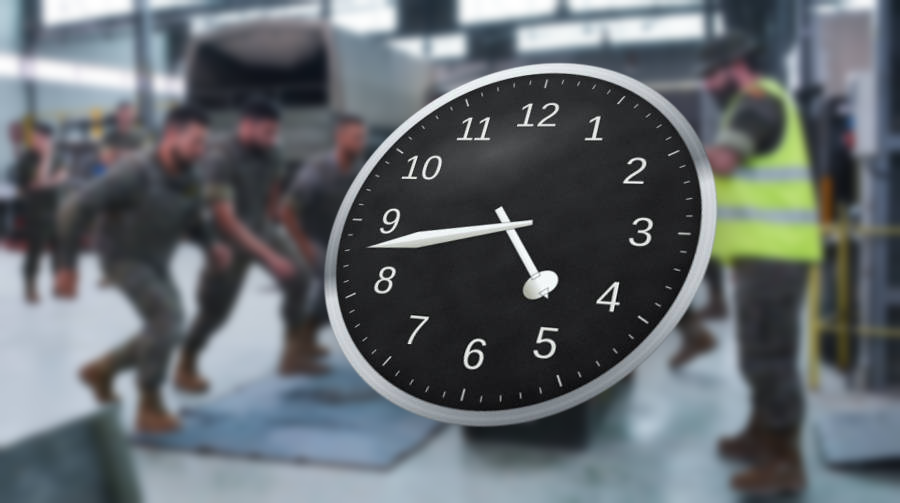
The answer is 4.43
